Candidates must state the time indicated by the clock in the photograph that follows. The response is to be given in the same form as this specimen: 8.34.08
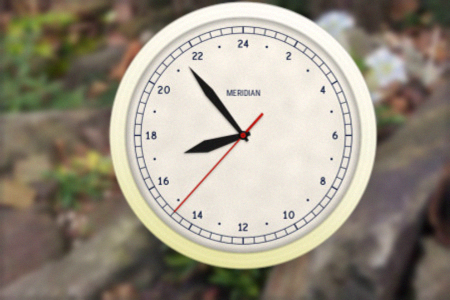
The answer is 16.53.37
